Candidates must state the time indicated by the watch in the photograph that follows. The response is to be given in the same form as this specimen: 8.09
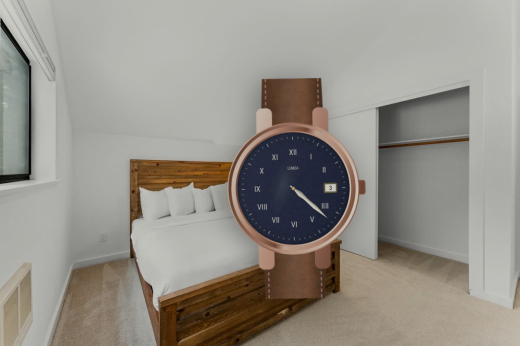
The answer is 4.22
